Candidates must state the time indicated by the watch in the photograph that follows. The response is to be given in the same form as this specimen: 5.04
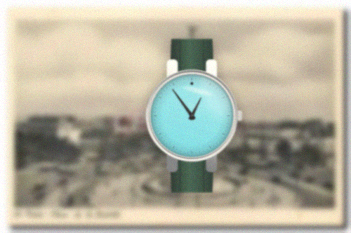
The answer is 12.54
